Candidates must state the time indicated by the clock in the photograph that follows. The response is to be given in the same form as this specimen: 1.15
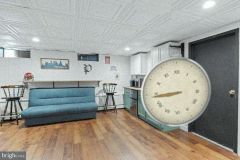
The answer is 8.44
